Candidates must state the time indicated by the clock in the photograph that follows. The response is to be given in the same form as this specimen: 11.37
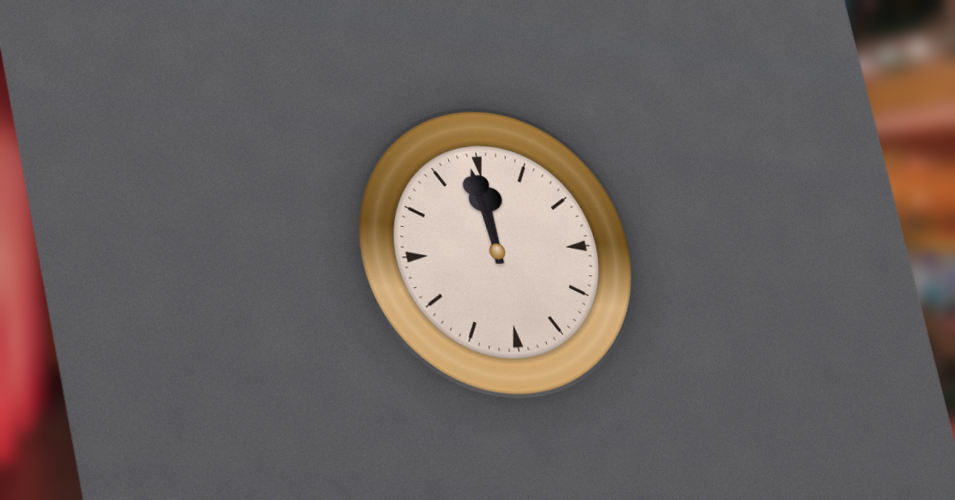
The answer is 11.59
